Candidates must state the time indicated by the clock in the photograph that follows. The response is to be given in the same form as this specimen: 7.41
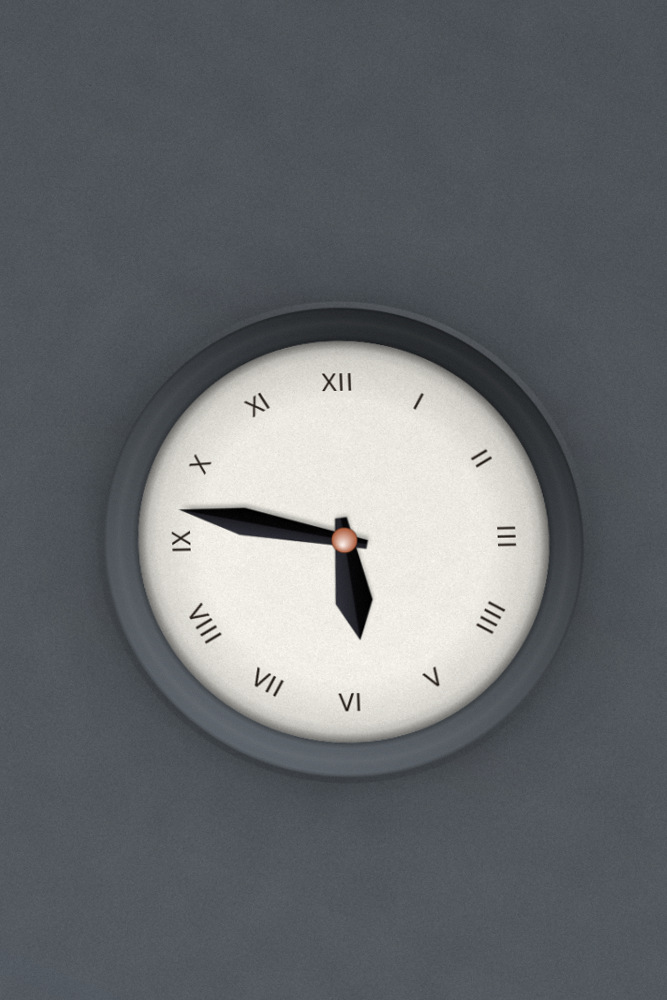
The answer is 5.47
